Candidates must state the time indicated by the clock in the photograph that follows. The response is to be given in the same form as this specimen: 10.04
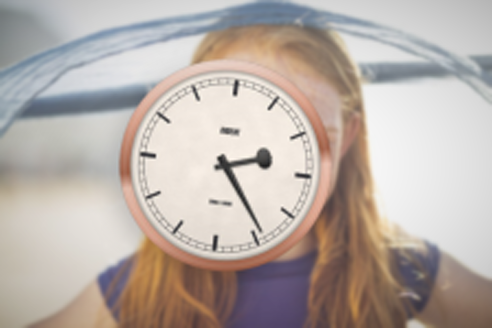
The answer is 2.24
